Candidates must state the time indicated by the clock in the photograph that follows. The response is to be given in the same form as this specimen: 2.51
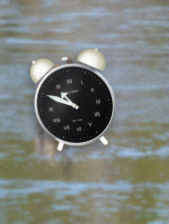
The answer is 10.50
